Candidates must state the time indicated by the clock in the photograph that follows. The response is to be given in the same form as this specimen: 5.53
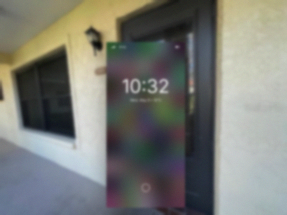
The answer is 10.32
